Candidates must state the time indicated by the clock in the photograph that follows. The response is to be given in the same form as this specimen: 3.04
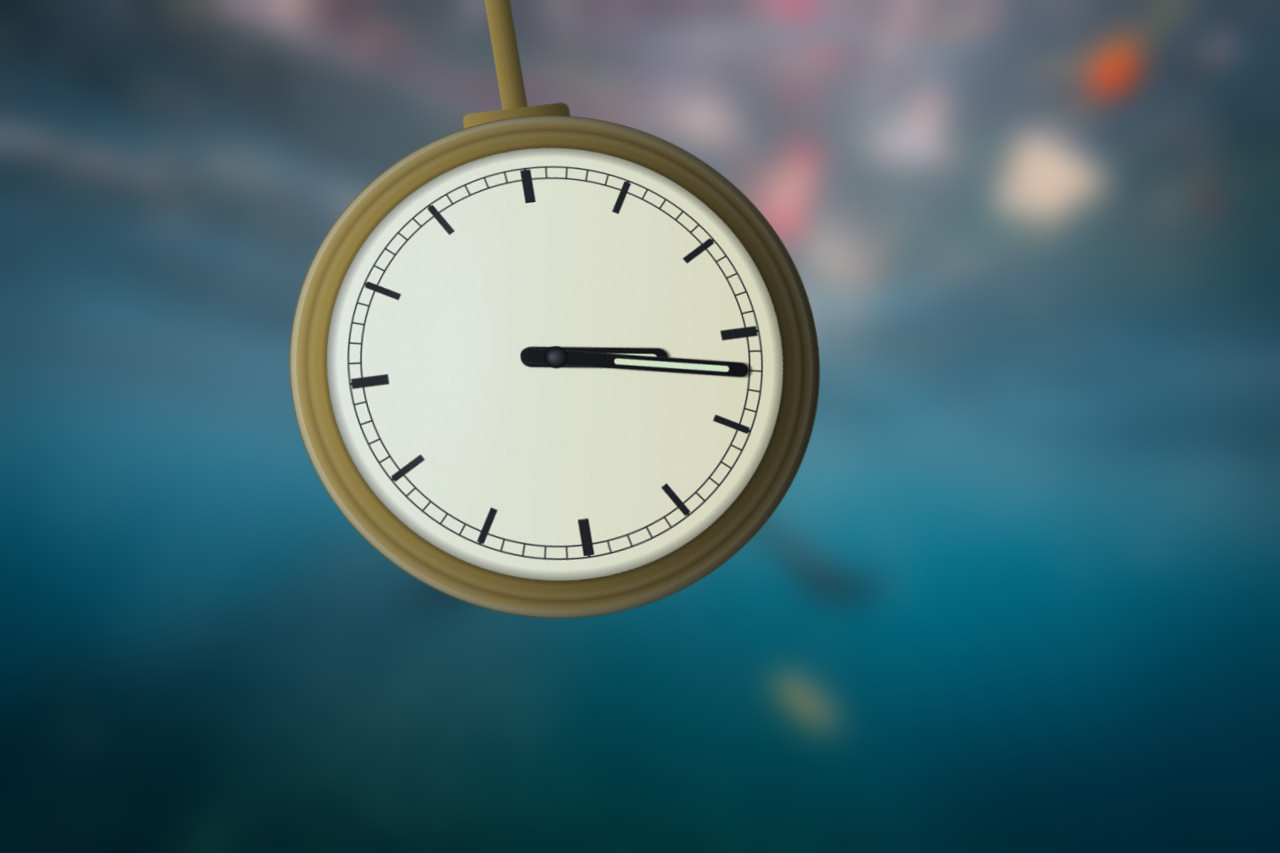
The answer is 3.17
